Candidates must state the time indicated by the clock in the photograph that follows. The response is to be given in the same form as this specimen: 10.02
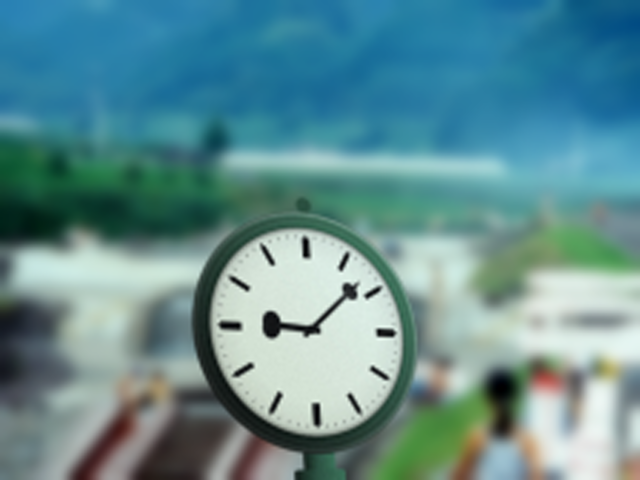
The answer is 9.08
